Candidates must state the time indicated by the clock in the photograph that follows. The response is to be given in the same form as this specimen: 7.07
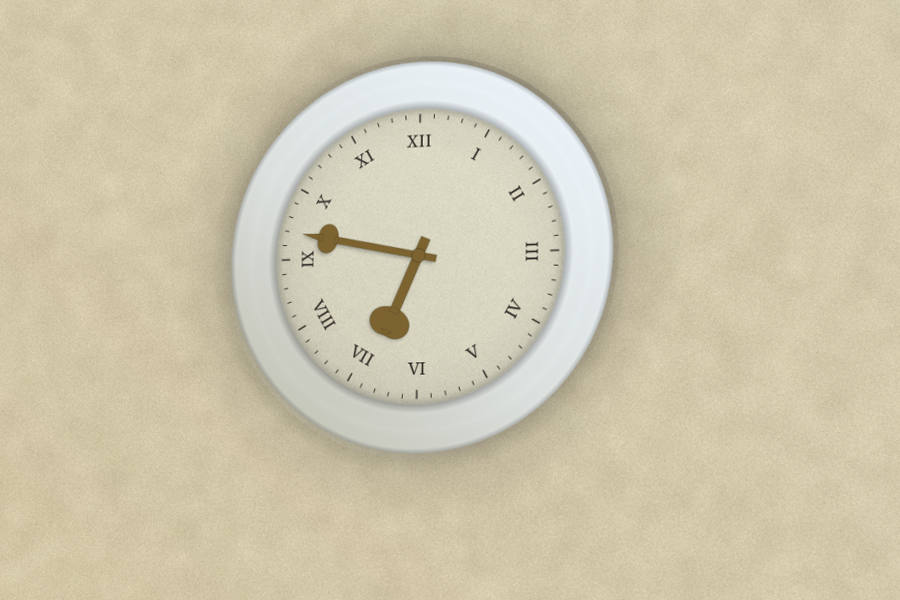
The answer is 6.47
